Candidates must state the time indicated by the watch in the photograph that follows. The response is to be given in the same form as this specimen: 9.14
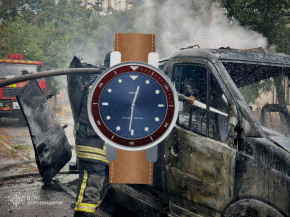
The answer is 12.31
